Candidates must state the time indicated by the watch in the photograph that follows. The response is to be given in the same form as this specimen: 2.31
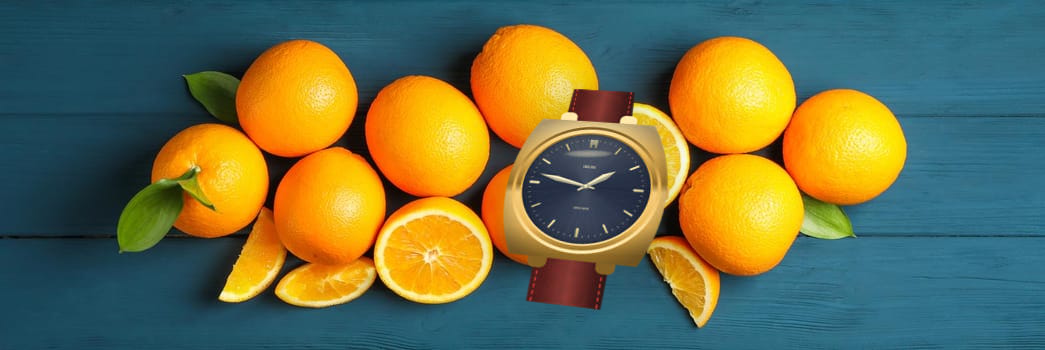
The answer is 1.47
